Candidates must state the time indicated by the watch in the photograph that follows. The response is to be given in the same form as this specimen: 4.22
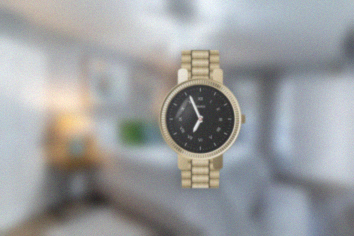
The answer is 6.56
